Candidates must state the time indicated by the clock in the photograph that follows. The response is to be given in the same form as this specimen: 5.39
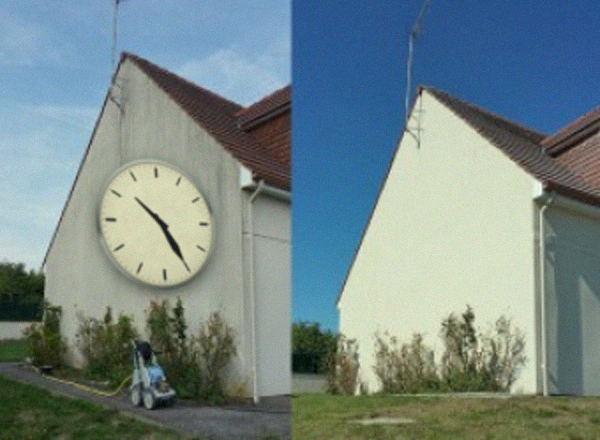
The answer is 10.25
